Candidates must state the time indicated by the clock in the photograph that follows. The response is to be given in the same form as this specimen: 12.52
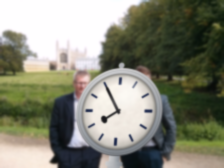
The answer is 7.55
